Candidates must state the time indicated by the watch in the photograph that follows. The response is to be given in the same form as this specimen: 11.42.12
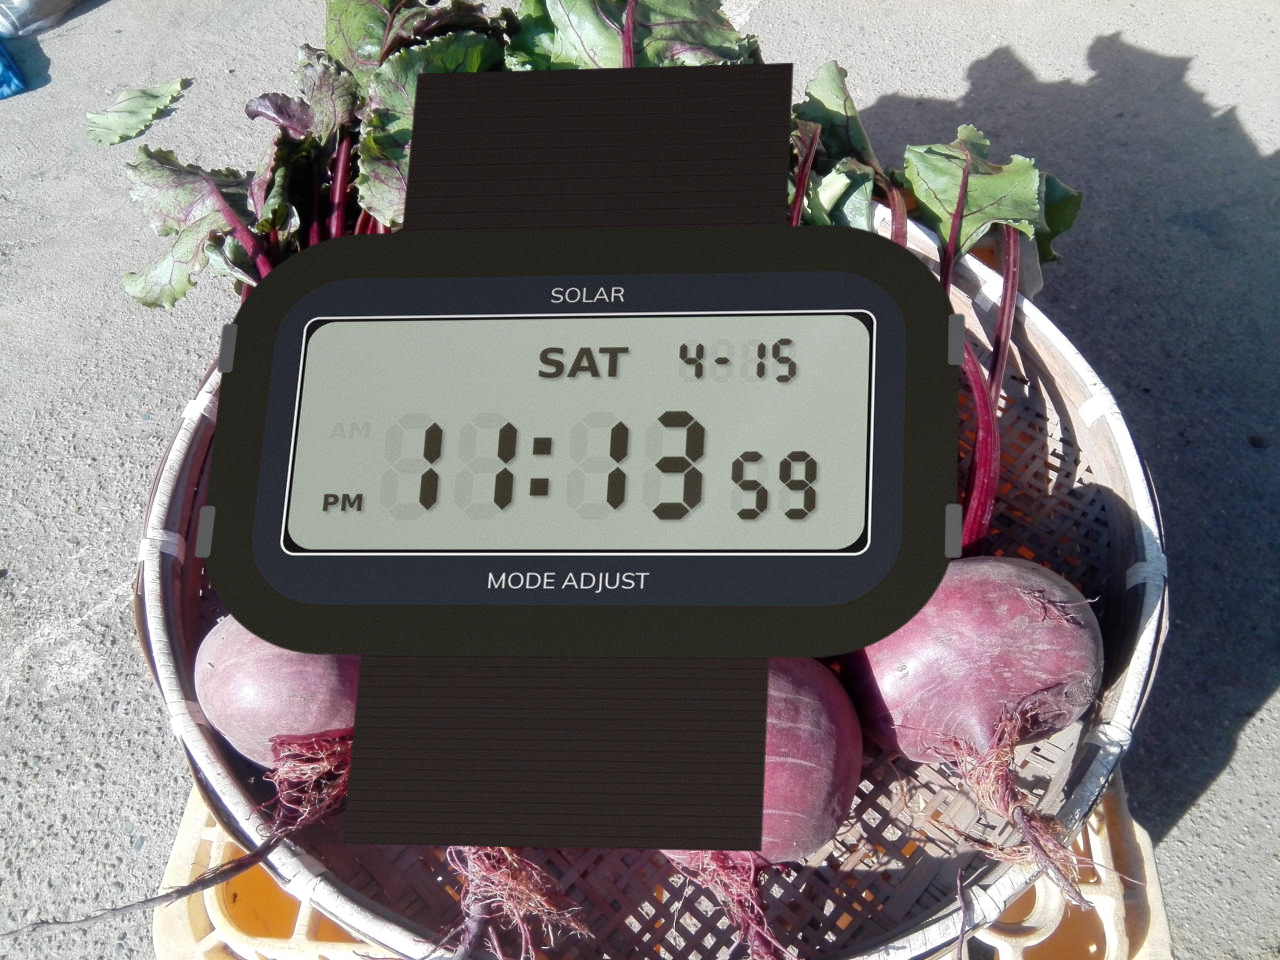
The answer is 11.13.59
